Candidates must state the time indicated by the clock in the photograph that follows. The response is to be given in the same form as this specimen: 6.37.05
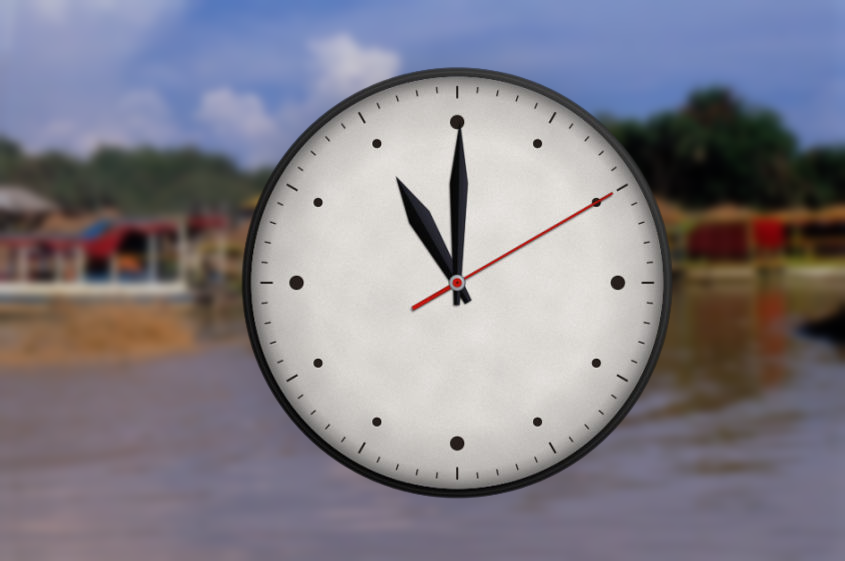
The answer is 11.00.10
